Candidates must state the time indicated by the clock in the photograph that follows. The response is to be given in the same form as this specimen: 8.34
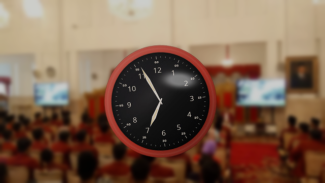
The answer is 6.56
